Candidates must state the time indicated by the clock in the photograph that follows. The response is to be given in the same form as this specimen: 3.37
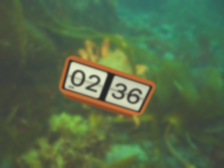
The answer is 2.36
